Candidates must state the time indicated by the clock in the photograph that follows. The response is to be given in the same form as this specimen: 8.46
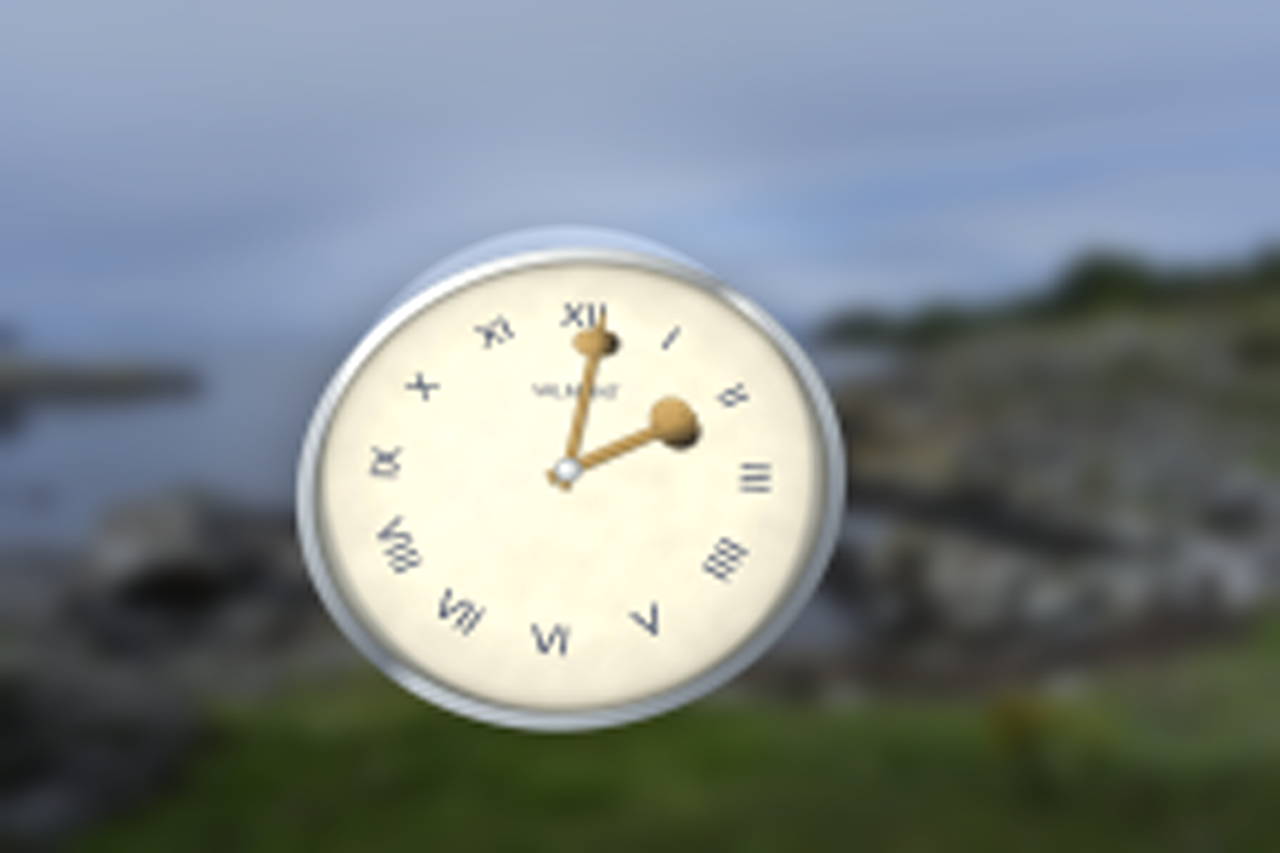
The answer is 2.01
